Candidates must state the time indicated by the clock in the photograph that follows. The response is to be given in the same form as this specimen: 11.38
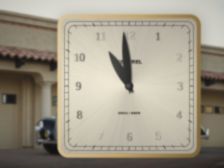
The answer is 10.59
